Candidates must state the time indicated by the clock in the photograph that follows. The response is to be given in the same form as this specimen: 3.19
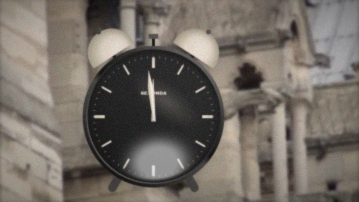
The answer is 11.59
